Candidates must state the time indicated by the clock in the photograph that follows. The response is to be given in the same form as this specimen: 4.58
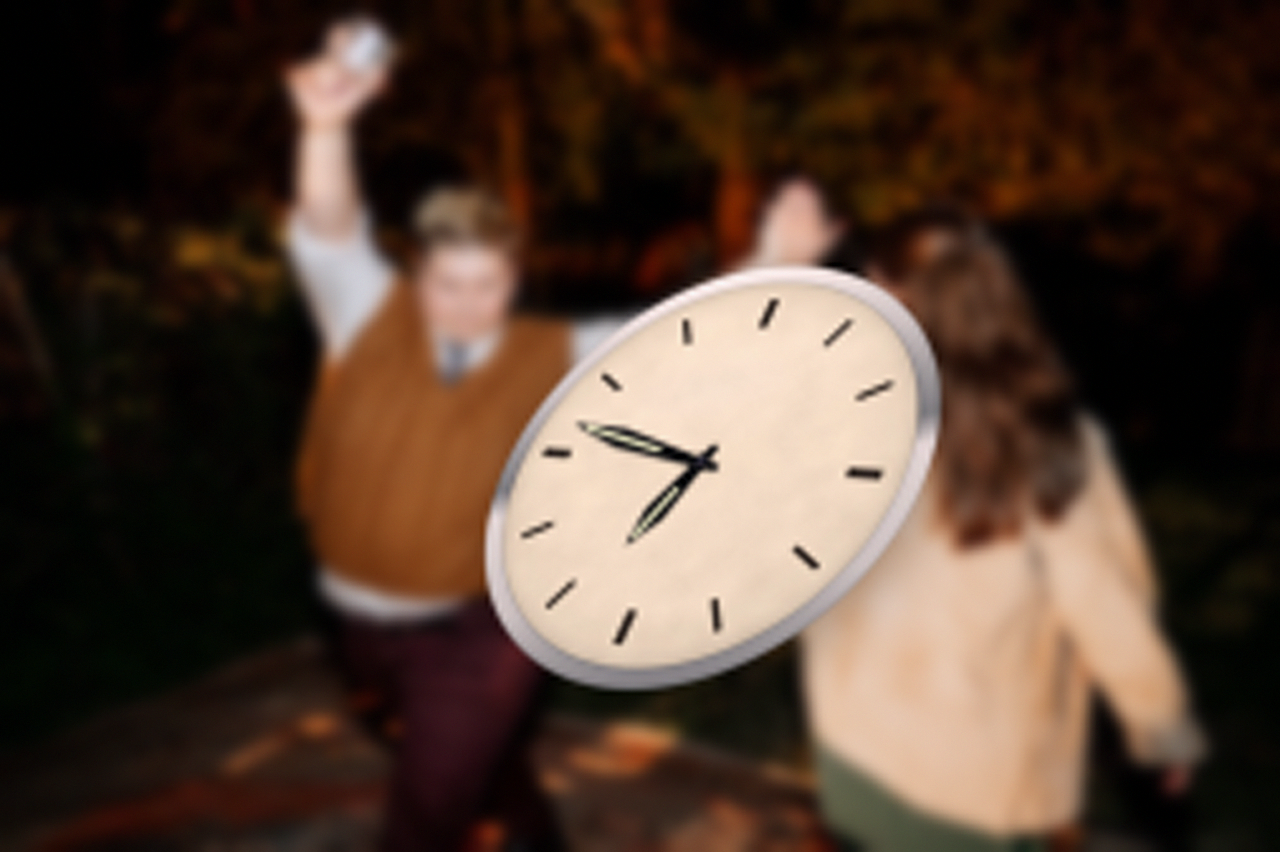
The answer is 6.47
